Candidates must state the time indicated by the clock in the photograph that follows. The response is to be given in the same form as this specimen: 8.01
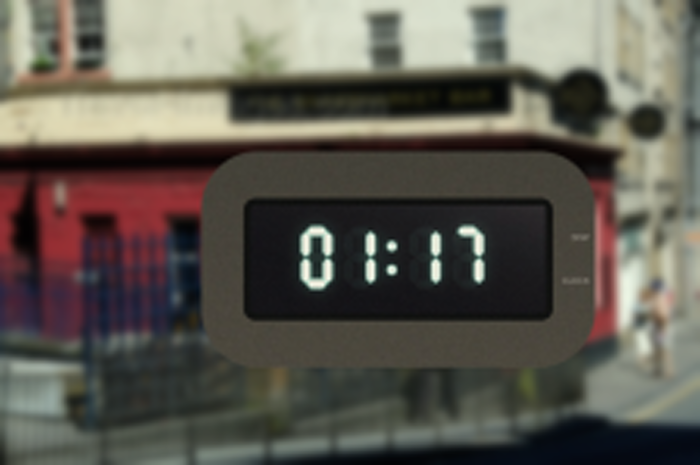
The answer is 1.17
